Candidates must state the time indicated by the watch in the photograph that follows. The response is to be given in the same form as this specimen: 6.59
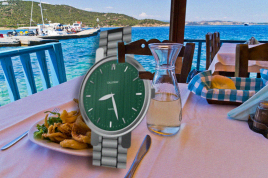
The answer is 8.27
